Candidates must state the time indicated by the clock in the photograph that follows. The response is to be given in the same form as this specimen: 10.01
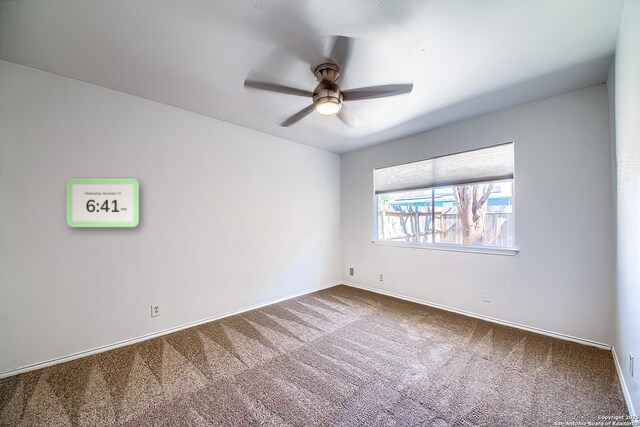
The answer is 6.41
